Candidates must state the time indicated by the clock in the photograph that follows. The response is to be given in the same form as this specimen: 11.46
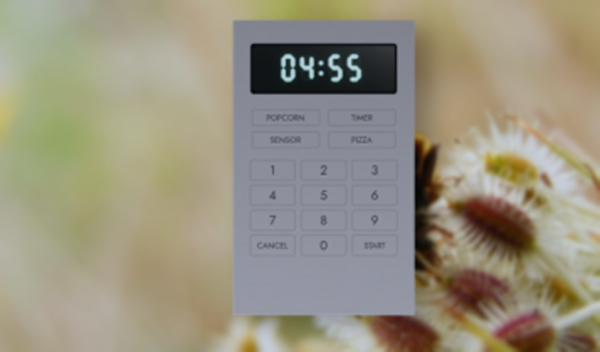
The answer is 4.55
